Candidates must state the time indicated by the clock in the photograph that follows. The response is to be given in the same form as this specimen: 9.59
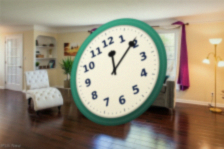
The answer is 12.09
